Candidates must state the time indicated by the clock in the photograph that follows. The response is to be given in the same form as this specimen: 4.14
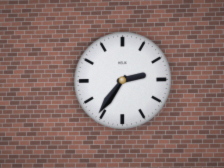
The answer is 2.36
